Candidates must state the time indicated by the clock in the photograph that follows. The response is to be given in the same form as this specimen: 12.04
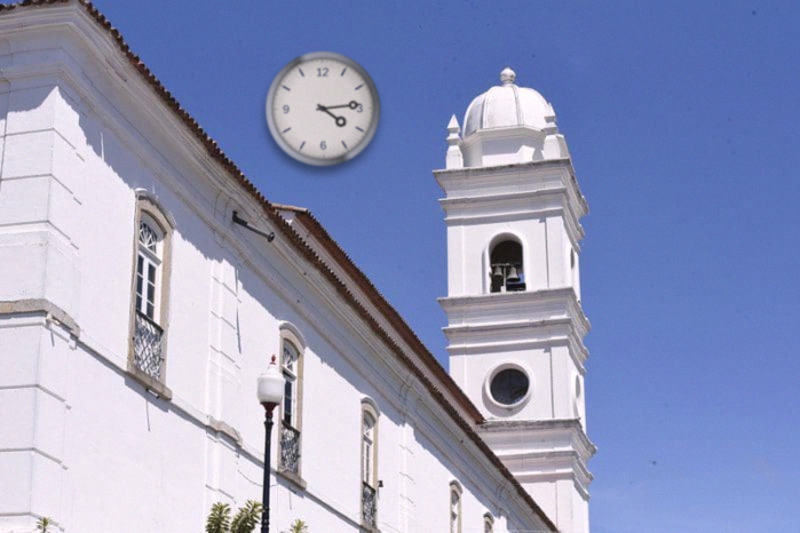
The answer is 4.14
